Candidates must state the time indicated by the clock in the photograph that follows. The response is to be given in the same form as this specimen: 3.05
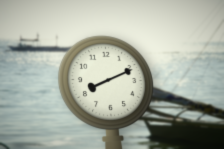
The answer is 8.11
